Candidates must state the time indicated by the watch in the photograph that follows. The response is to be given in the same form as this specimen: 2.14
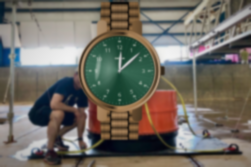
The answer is 12.08
